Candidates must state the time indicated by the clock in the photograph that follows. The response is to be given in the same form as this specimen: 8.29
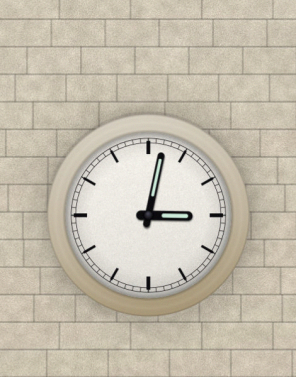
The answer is 3.02
